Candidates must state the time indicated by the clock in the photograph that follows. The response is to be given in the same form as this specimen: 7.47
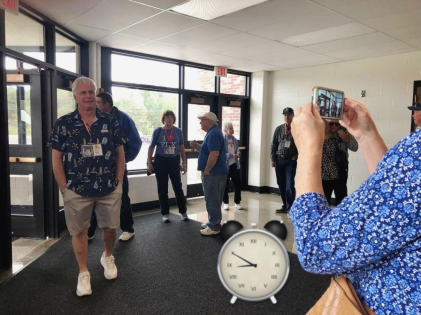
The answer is 8.50
